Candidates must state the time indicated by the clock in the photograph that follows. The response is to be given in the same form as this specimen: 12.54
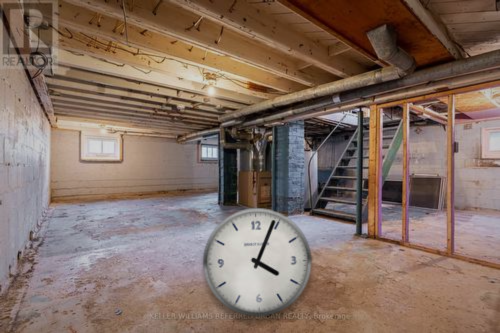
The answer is 4.04
